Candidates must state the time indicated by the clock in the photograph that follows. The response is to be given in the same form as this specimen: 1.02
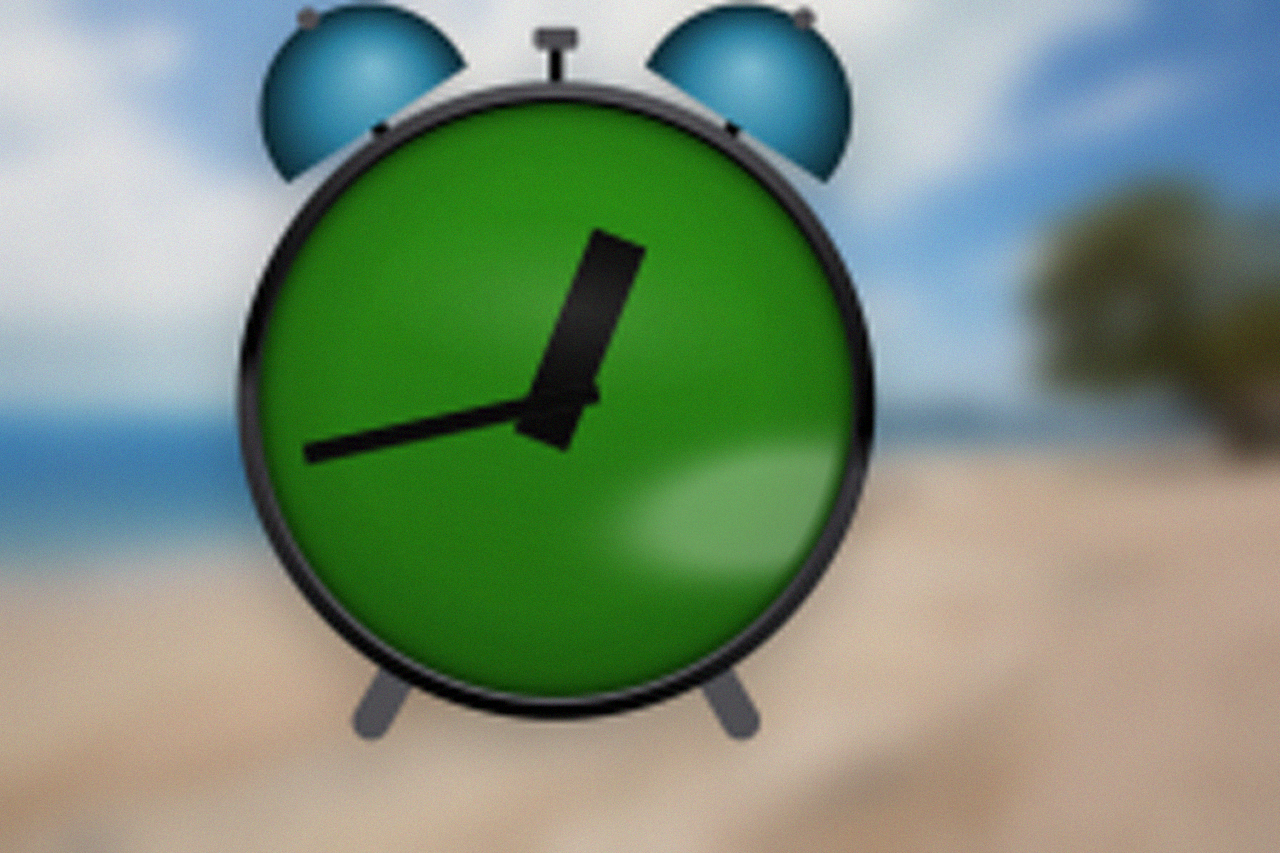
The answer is 12.43
